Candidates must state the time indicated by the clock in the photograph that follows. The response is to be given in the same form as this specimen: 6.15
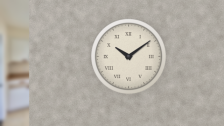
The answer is 10.09
